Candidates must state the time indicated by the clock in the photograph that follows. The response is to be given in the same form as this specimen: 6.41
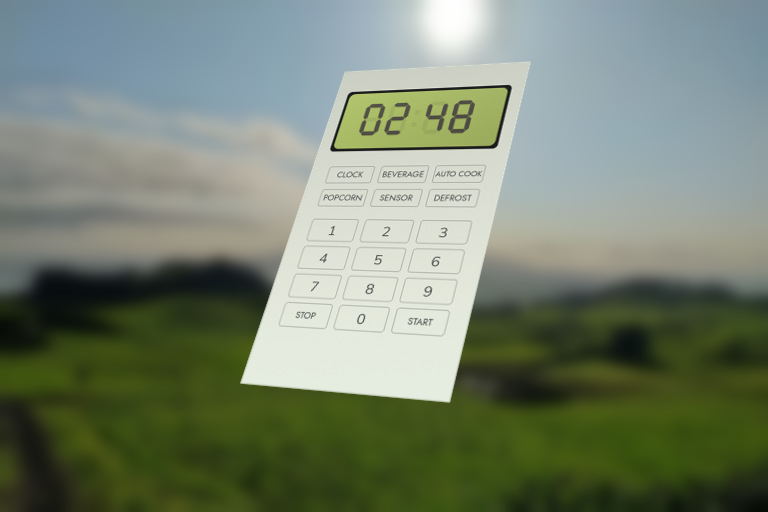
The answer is 2.48
